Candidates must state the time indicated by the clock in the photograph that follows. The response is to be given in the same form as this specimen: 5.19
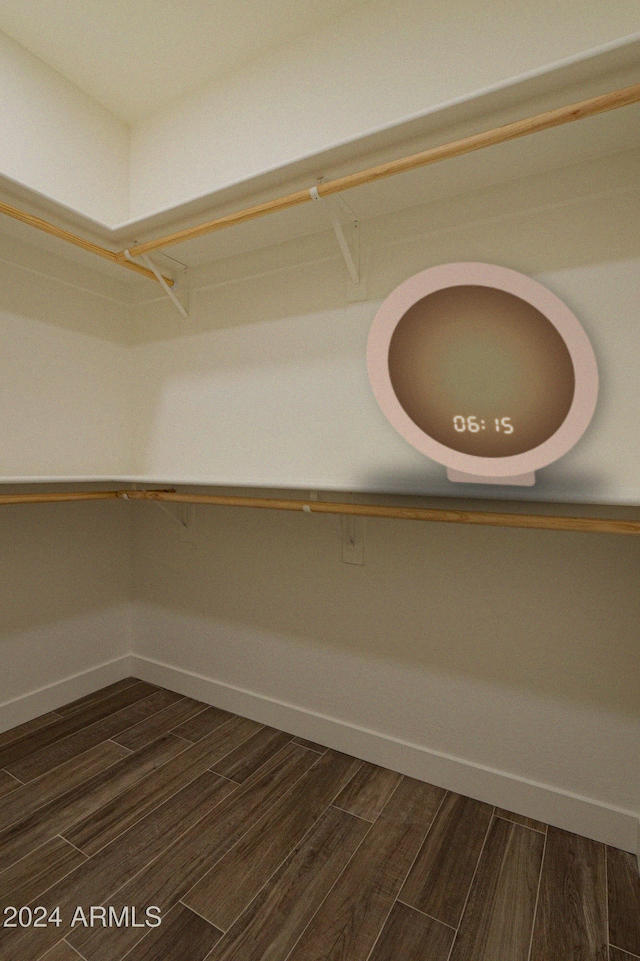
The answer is 6.15
